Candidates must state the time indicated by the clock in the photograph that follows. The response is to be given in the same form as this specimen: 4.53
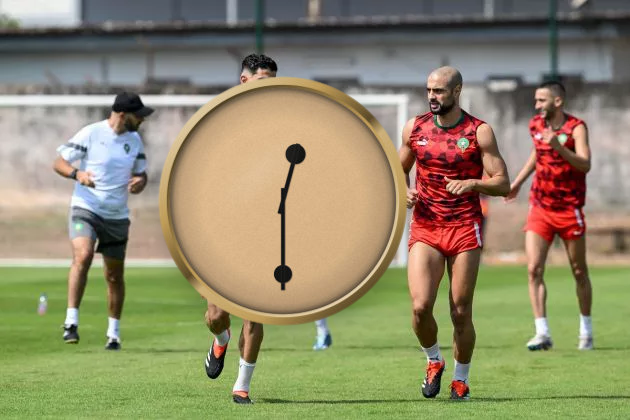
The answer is 12.30
